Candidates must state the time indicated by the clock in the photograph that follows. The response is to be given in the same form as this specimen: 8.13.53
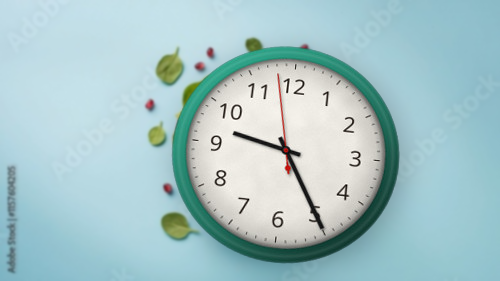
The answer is 9.24.58
